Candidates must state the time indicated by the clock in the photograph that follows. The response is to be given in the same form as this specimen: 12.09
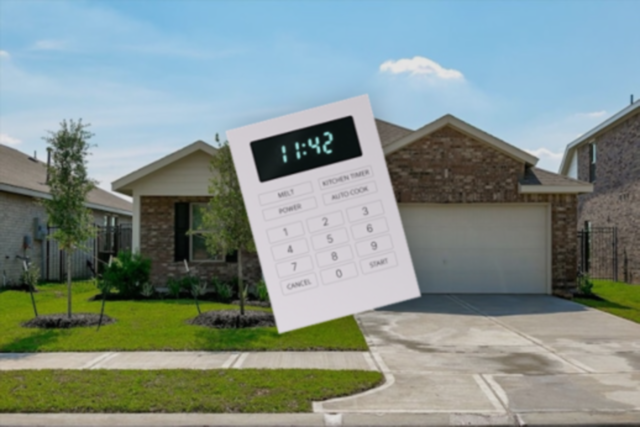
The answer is 11.42
